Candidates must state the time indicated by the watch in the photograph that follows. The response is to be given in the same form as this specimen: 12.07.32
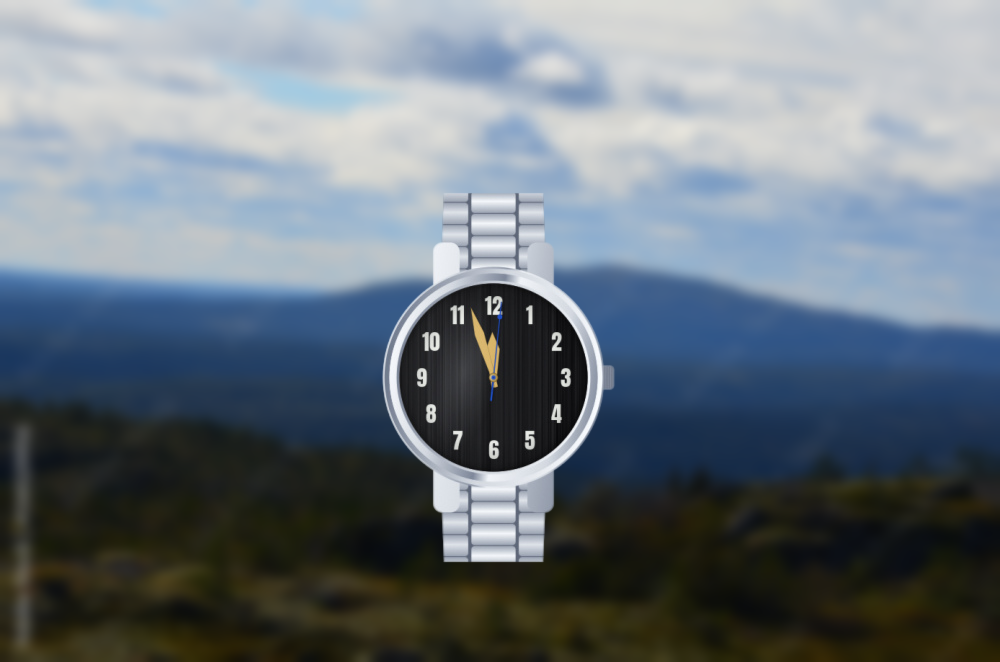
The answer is 11.57.01
